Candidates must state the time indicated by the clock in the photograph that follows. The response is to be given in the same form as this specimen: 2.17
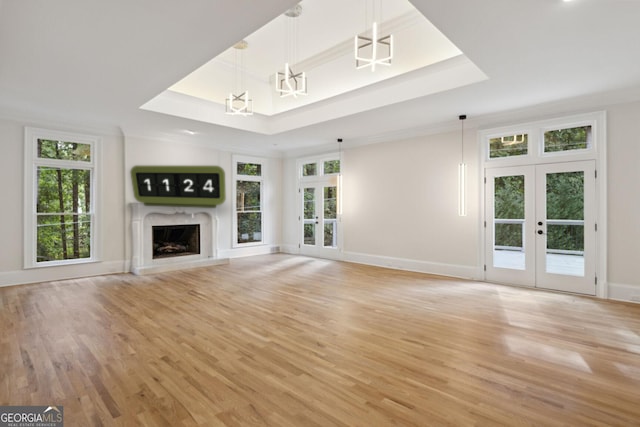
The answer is 11.24
